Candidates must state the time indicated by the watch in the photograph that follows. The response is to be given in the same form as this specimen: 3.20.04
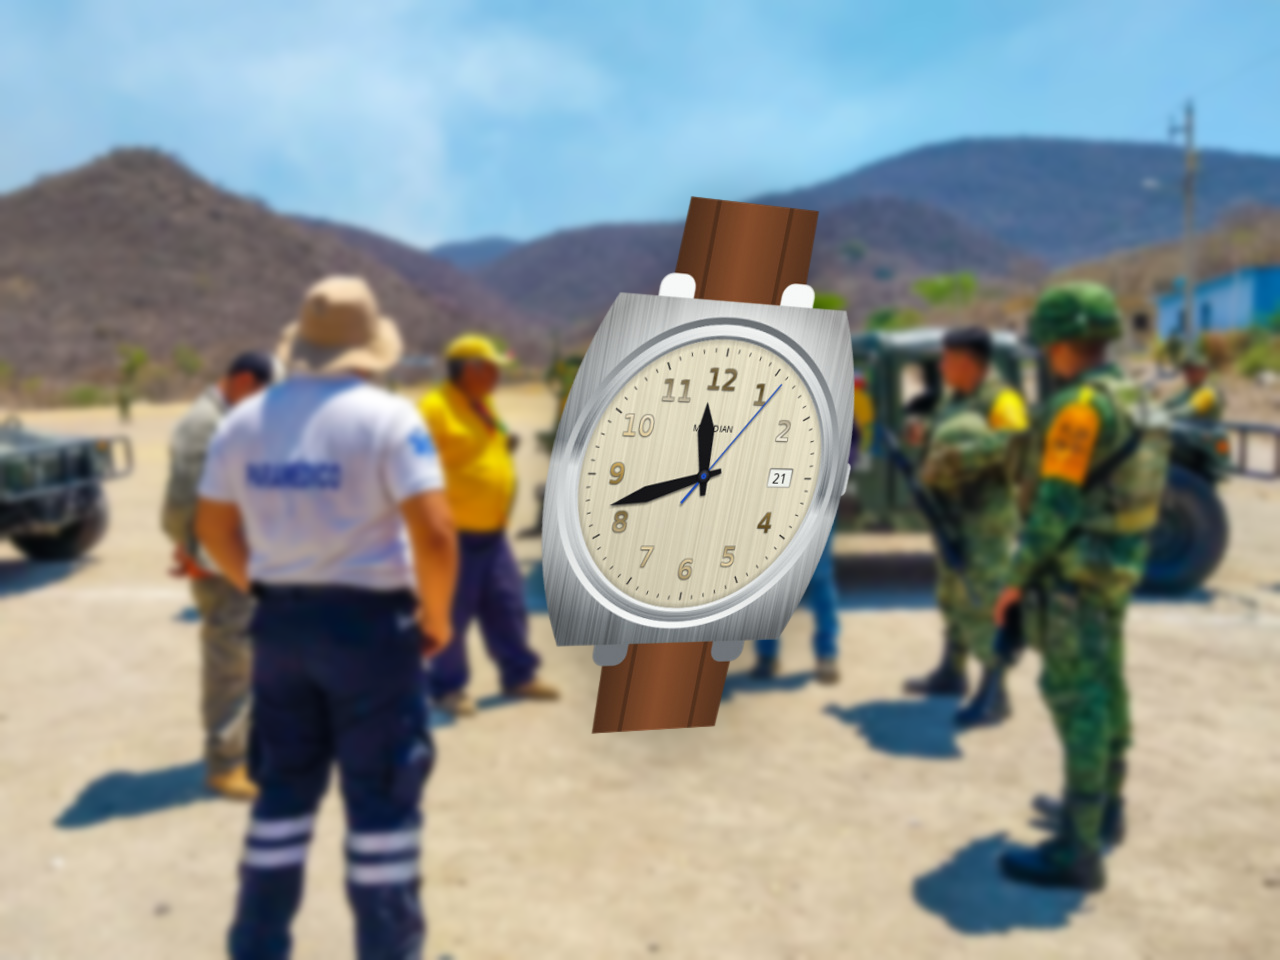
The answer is 11.42.06
